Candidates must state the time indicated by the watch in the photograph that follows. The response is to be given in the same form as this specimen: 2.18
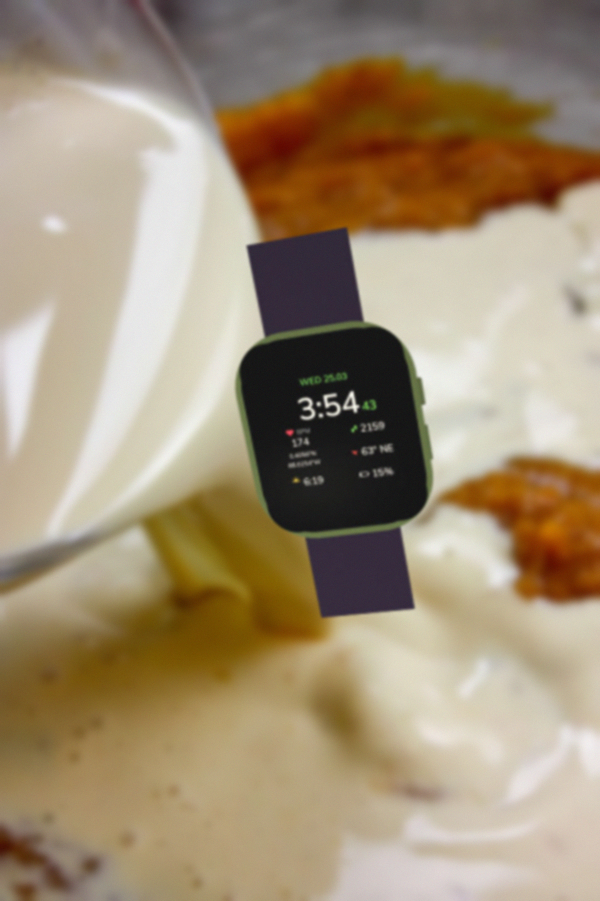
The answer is 3.54
